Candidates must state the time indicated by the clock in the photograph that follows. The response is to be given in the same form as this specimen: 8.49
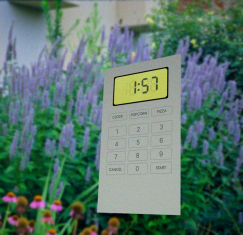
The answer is 1.57
